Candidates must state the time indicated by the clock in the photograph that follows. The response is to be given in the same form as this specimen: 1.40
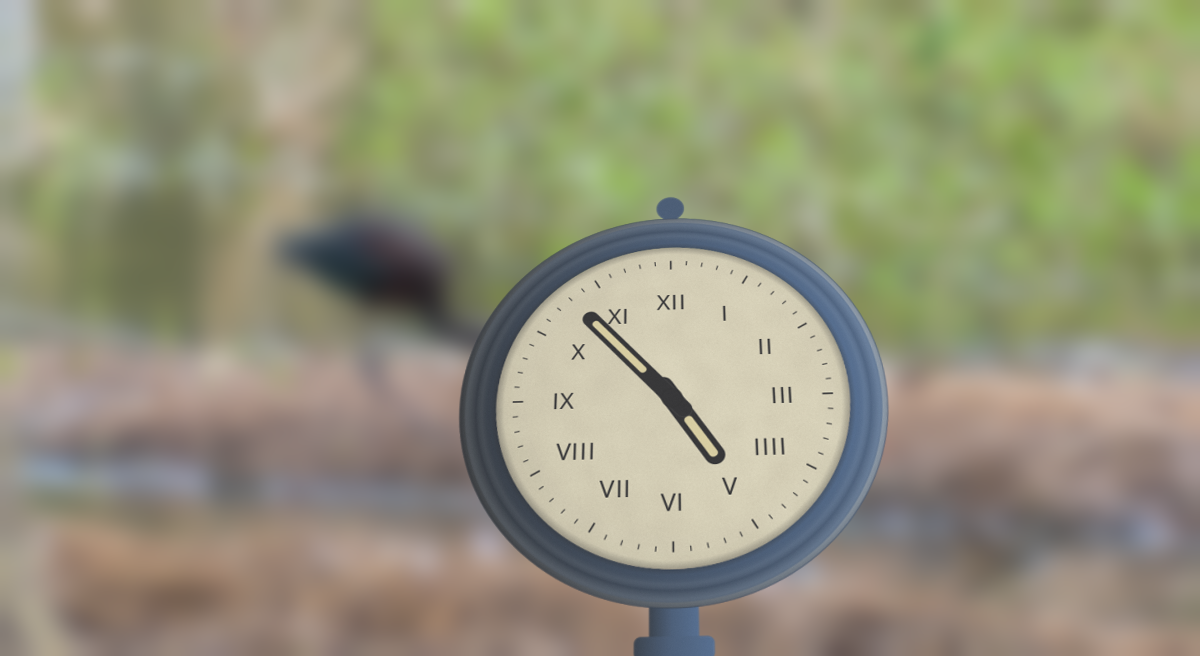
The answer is 4.53
